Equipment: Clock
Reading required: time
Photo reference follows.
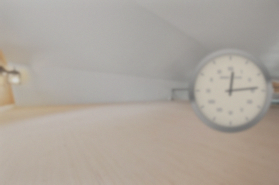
12:14
